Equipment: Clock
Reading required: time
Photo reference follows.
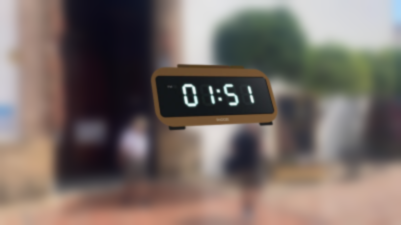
1:51
